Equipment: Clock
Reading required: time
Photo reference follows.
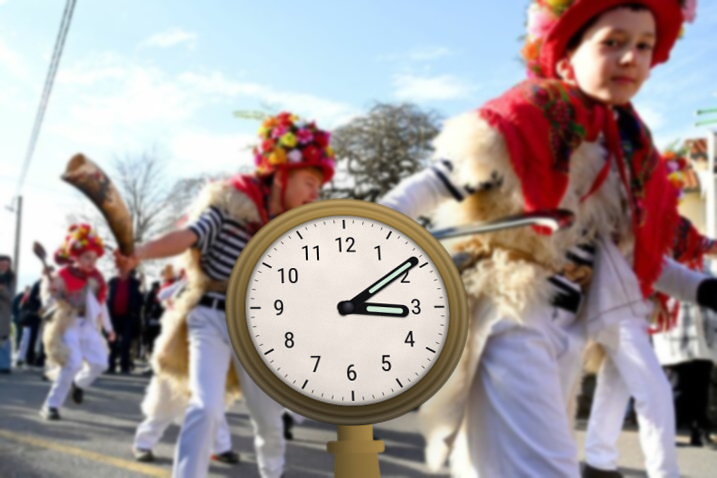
3:09
